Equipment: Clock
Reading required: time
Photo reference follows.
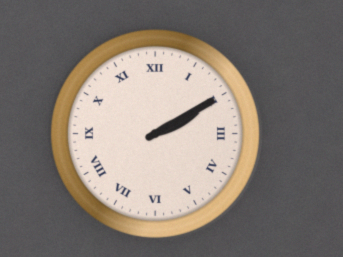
2:10
